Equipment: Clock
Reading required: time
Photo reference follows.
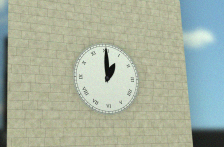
1:00
